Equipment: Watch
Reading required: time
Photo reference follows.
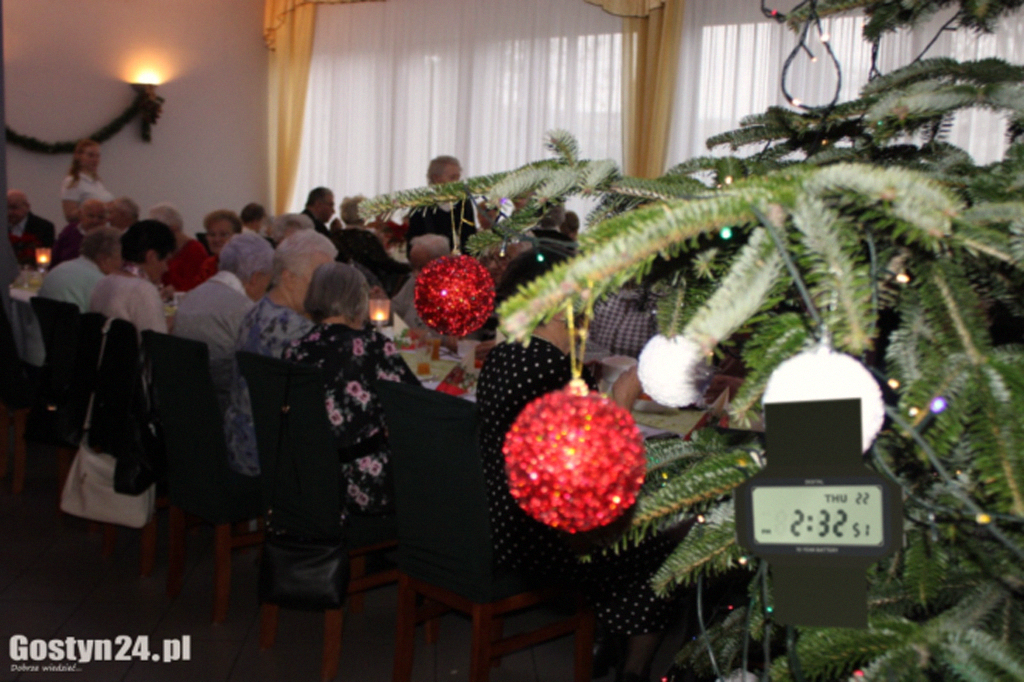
2:32
